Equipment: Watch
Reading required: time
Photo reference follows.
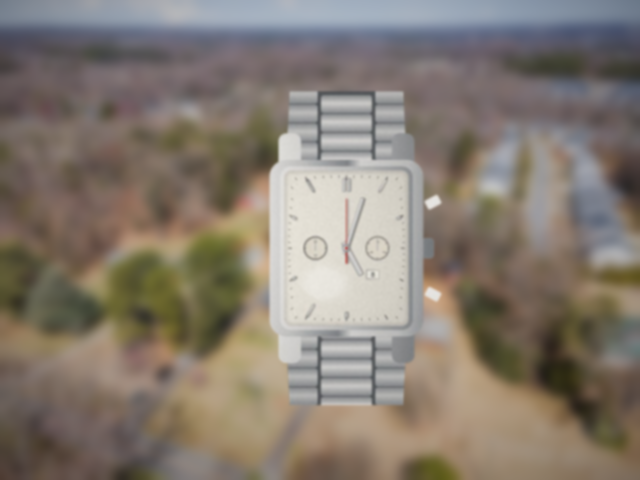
5:03
